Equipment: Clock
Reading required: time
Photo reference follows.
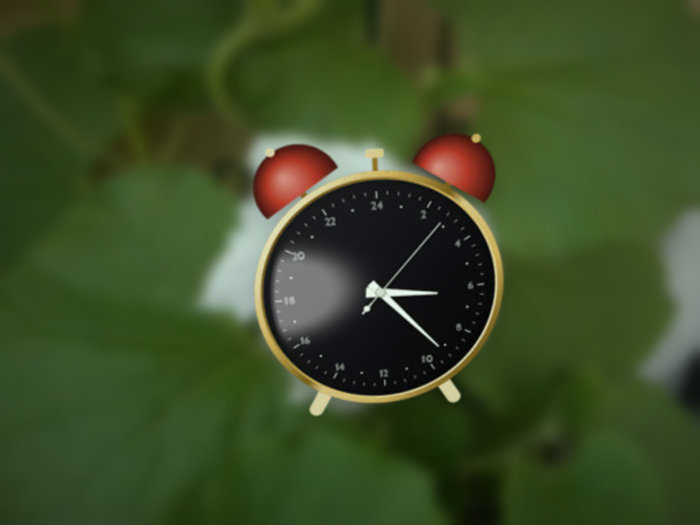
6:23:07
